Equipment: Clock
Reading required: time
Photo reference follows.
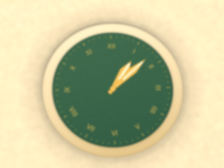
1:08
